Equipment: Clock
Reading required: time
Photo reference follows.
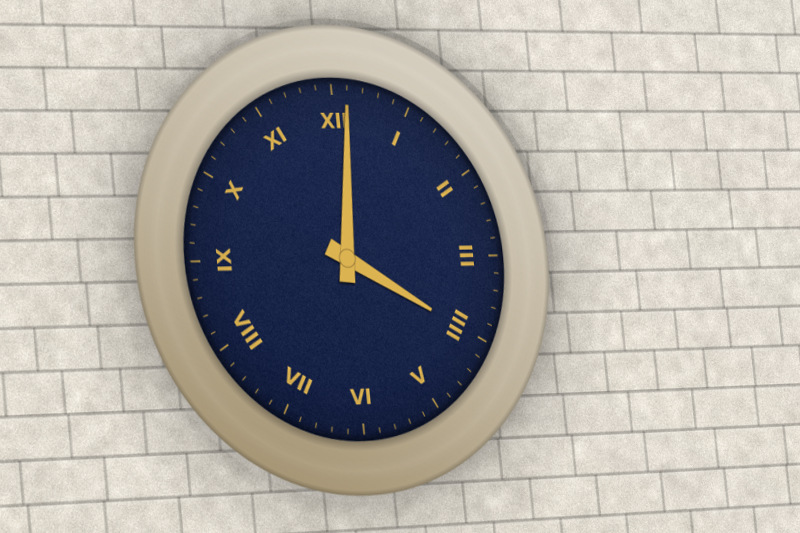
4:01
